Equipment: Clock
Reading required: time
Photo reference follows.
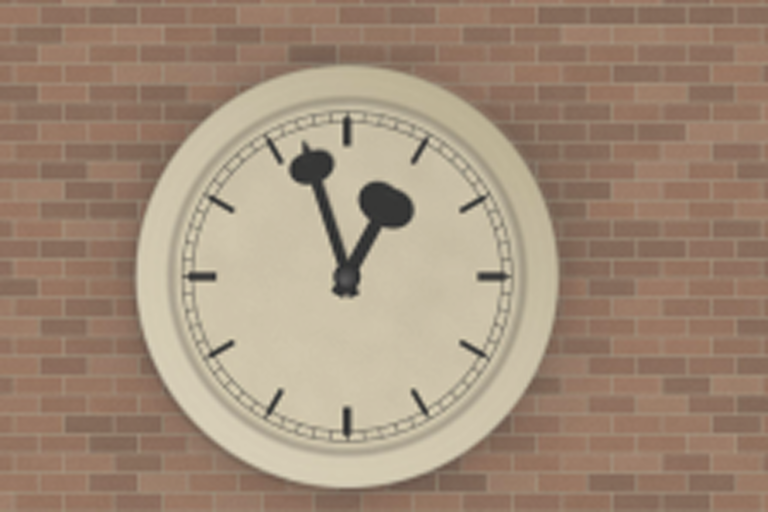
12:57
